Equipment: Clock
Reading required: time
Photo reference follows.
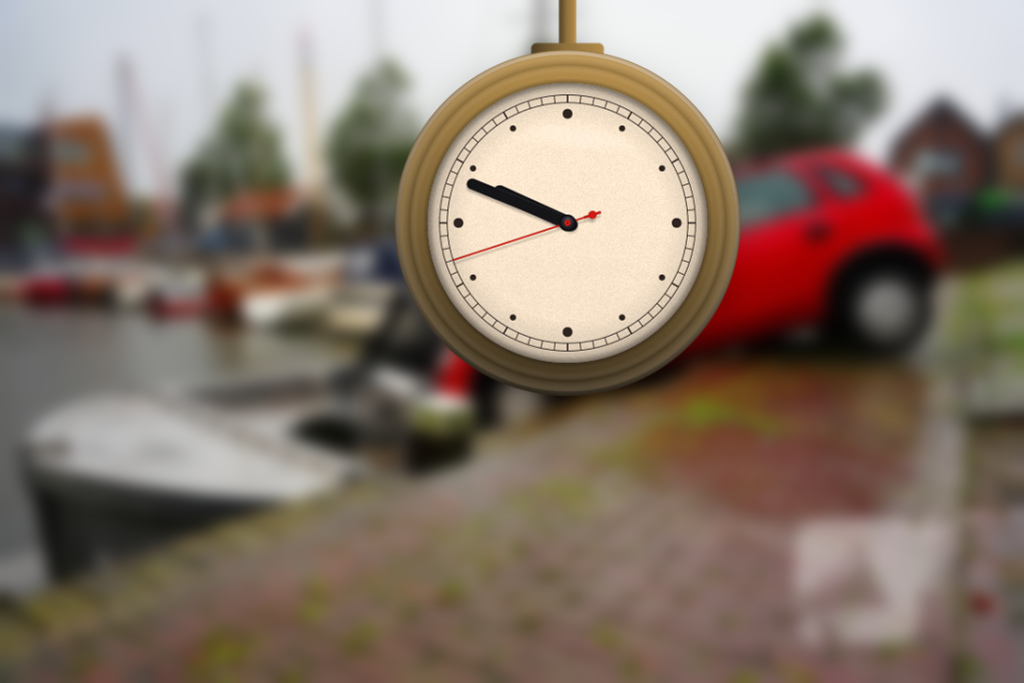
9:48:42
